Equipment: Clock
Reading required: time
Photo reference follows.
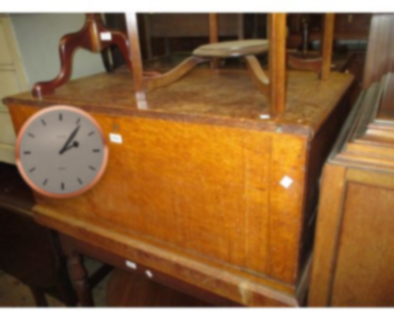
2:06
